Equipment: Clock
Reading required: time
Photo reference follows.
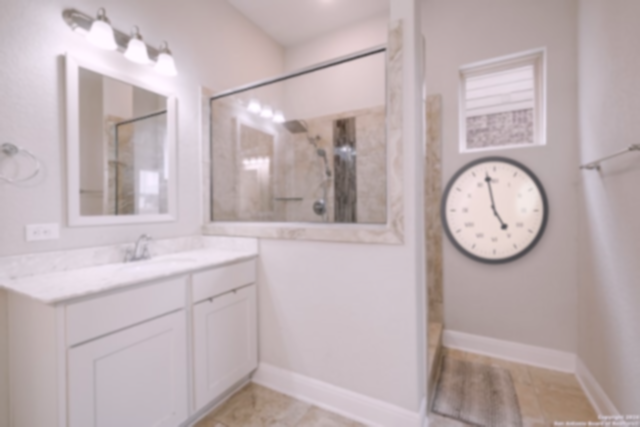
4:58
